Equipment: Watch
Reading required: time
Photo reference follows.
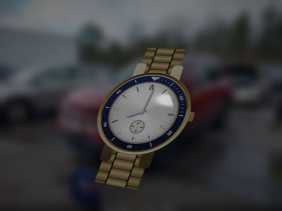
8:01
